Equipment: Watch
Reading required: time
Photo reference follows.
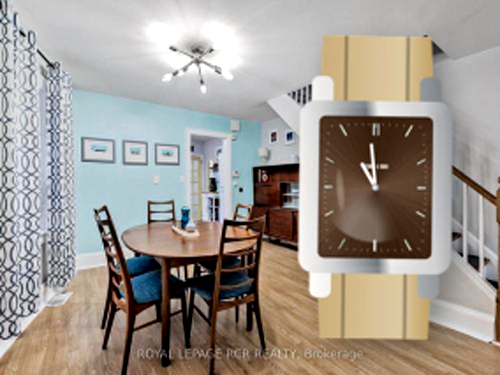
10:59
